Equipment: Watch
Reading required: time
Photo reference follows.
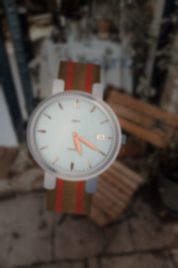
5:20
